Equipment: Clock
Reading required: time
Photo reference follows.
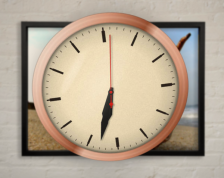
6:33:01
